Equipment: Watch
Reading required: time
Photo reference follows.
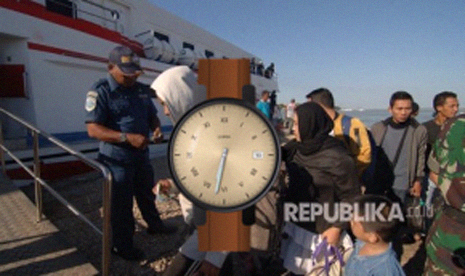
6:32
